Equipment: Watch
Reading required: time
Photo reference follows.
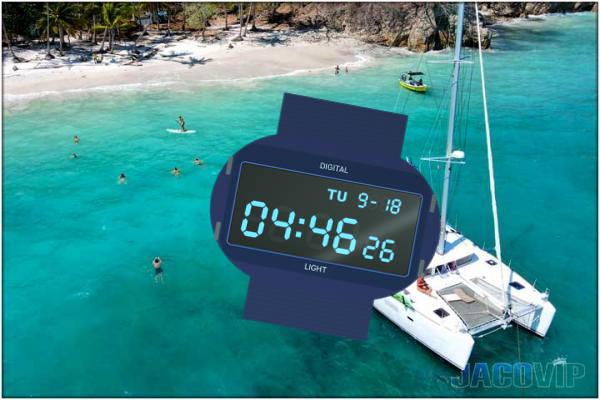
4:46:26
